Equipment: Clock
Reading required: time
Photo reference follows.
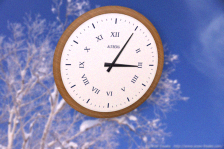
3:05
